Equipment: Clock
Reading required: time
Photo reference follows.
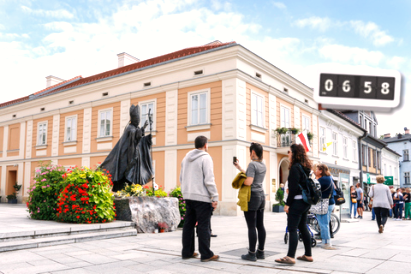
6:58
